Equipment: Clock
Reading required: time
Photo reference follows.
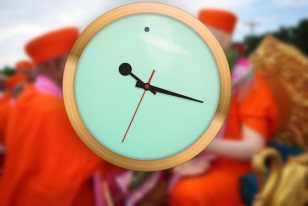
10:17:34
